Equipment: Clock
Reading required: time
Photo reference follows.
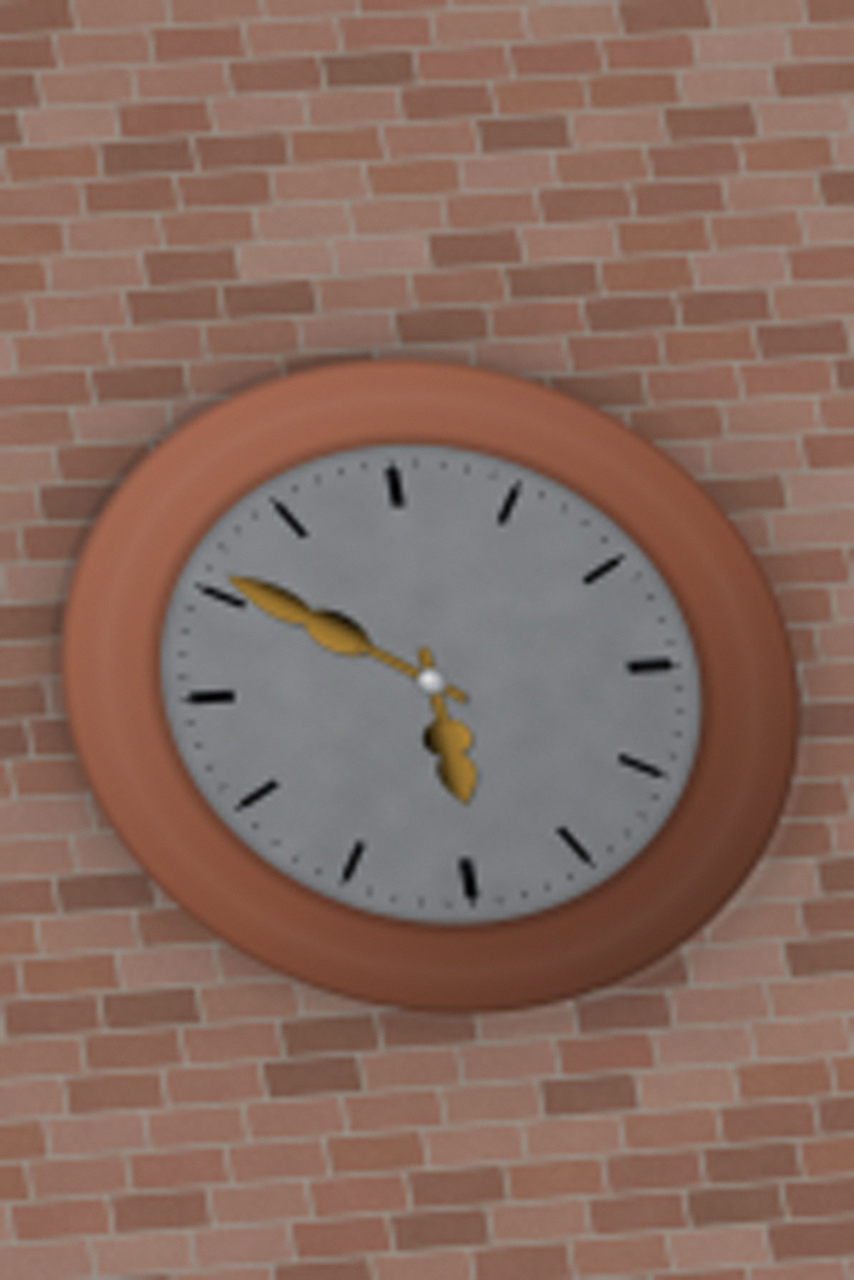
5:51
